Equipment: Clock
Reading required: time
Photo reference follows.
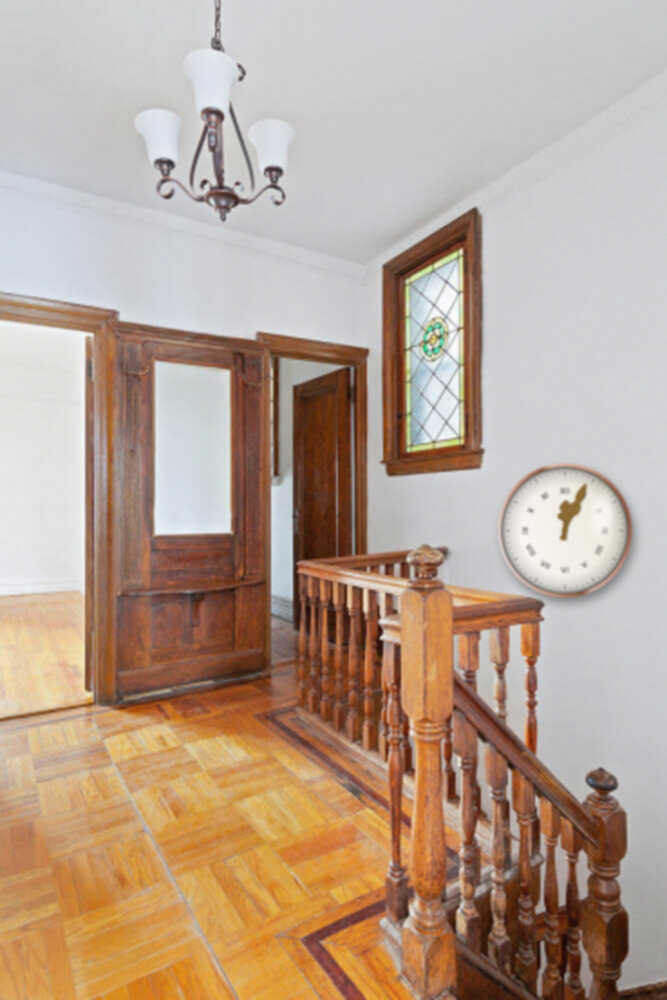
12:04
